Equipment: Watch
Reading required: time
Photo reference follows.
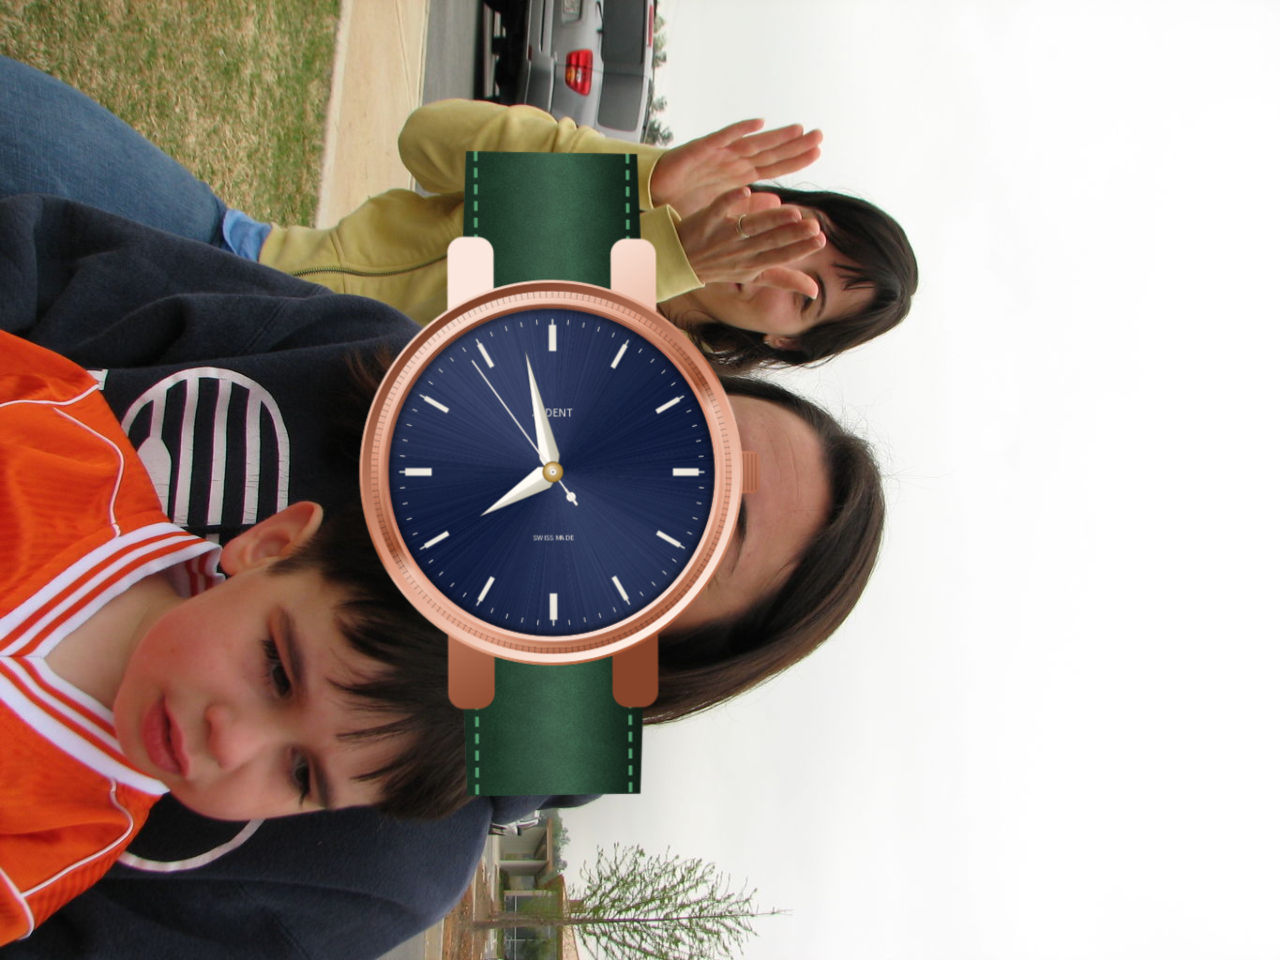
7:57:54
